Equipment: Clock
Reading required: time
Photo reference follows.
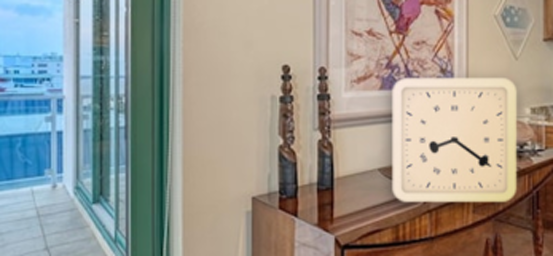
8:21
